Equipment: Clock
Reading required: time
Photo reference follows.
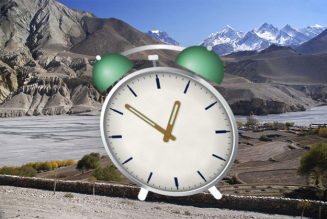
12:52
